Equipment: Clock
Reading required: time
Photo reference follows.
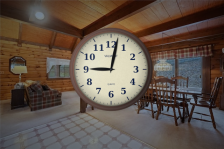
9:02
